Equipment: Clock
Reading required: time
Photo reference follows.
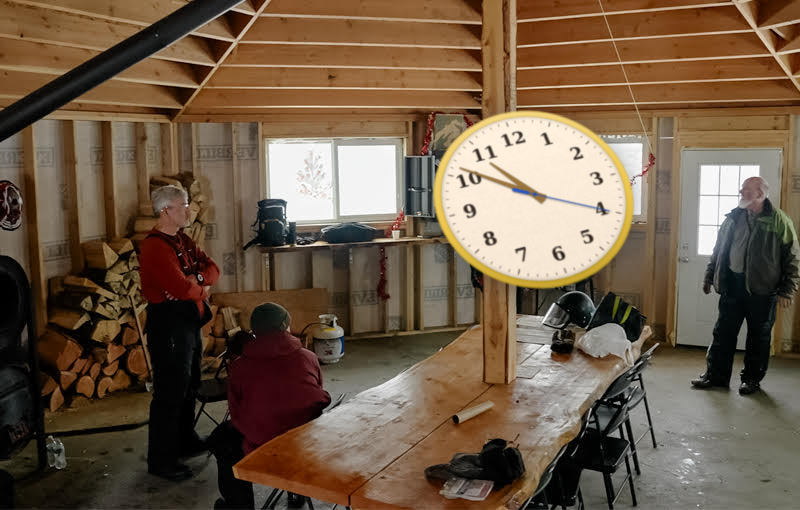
10:51:20
